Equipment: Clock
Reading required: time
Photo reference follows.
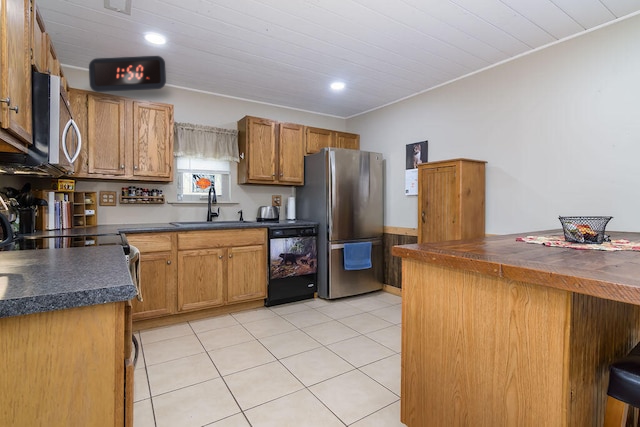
1:50
